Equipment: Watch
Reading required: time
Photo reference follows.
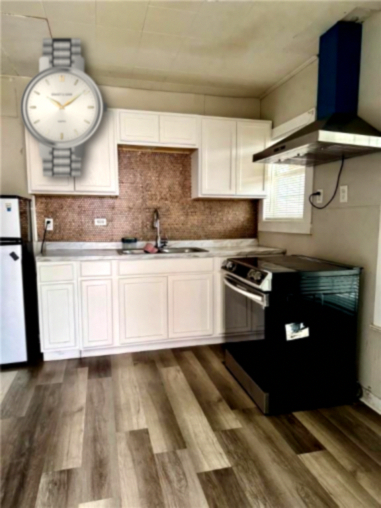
10:09
